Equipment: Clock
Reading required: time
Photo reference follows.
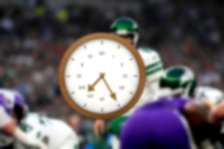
7:25
